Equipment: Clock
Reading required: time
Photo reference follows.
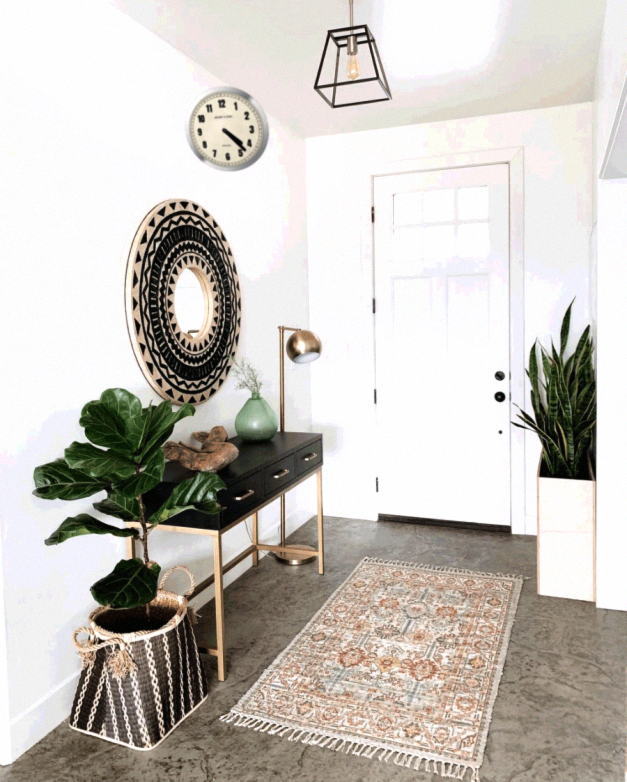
4:23
